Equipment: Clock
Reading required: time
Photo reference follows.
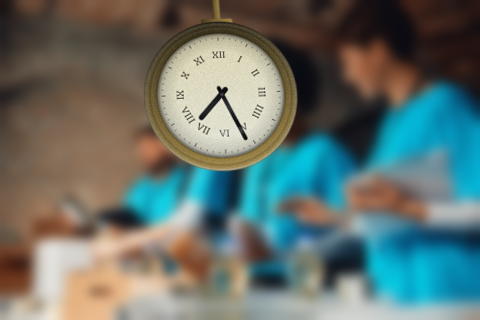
7:26
